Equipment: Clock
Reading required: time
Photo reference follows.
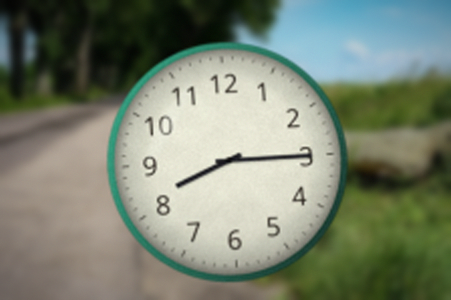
8:15
